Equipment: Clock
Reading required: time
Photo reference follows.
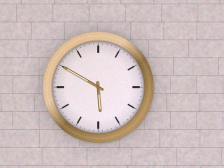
5:50
